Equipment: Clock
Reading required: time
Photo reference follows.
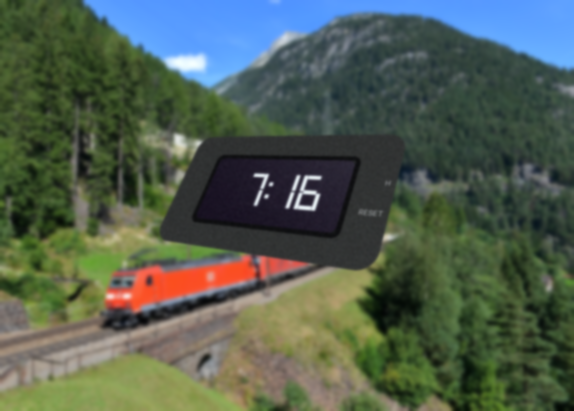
7:16
